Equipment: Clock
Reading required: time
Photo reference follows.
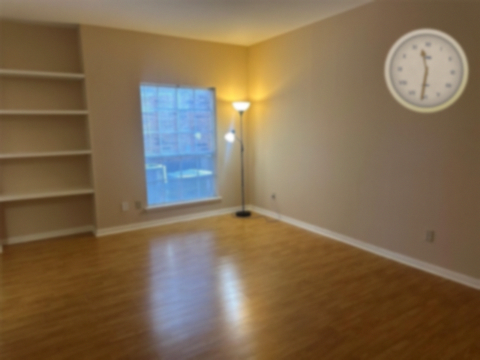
11:31
